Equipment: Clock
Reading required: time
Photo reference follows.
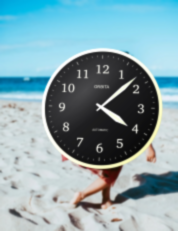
4:08
